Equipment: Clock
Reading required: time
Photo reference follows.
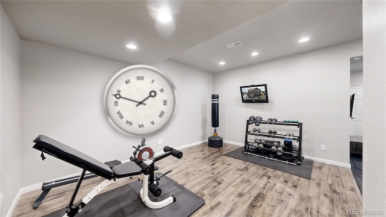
1:48
